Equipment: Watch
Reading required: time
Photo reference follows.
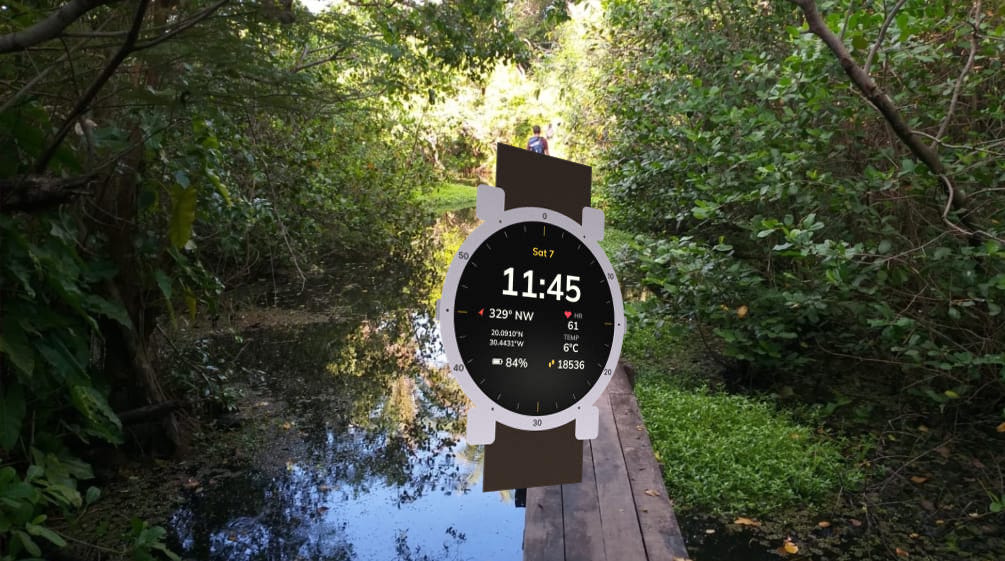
11:45
